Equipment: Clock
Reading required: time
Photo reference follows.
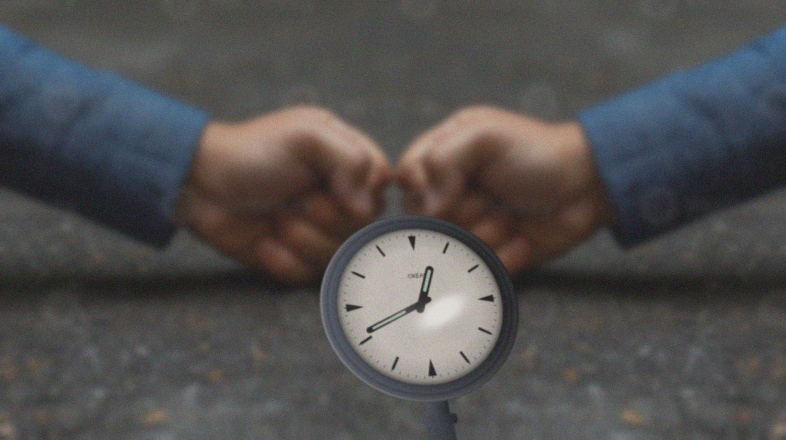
12:41
